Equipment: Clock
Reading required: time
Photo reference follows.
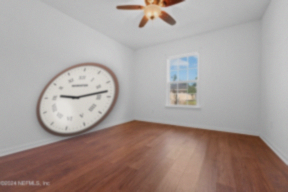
9:13
